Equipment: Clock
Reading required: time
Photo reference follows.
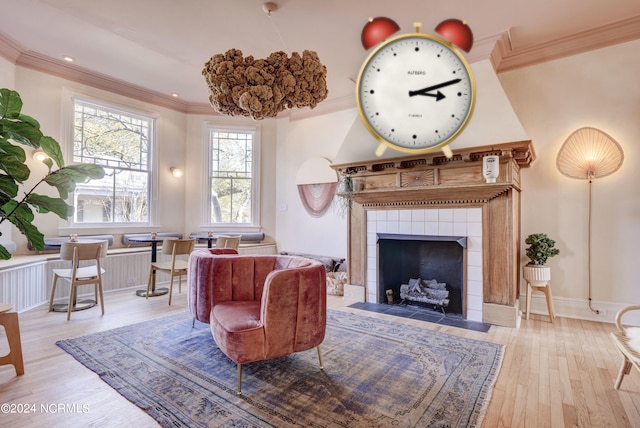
3:12
